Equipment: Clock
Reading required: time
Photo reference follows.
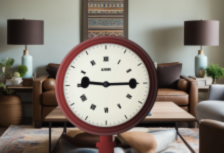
9:15
